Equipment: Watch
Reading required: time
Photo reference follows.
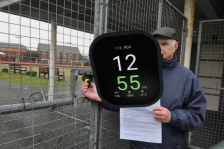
12:55
